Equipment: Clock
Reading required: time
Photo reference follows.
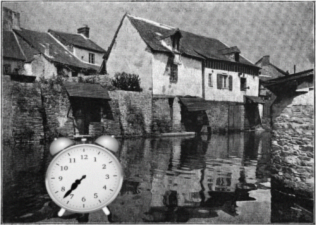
7:37
